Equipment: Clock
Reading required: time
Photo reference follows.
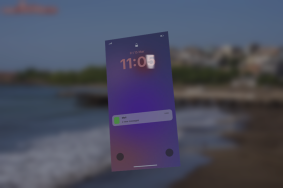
11:05
